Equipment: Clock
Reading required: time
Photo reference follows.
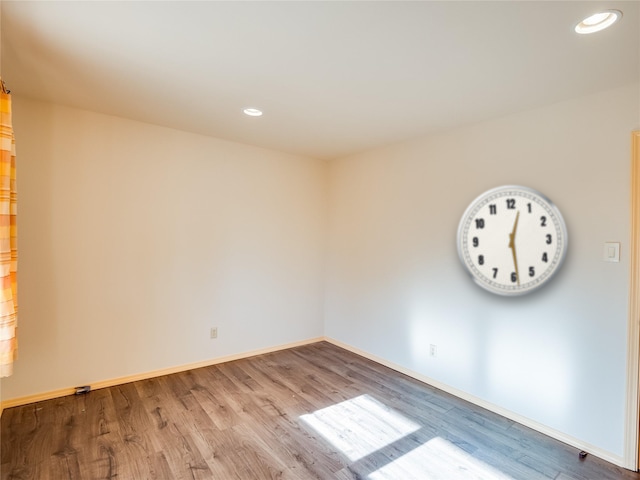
12:29
